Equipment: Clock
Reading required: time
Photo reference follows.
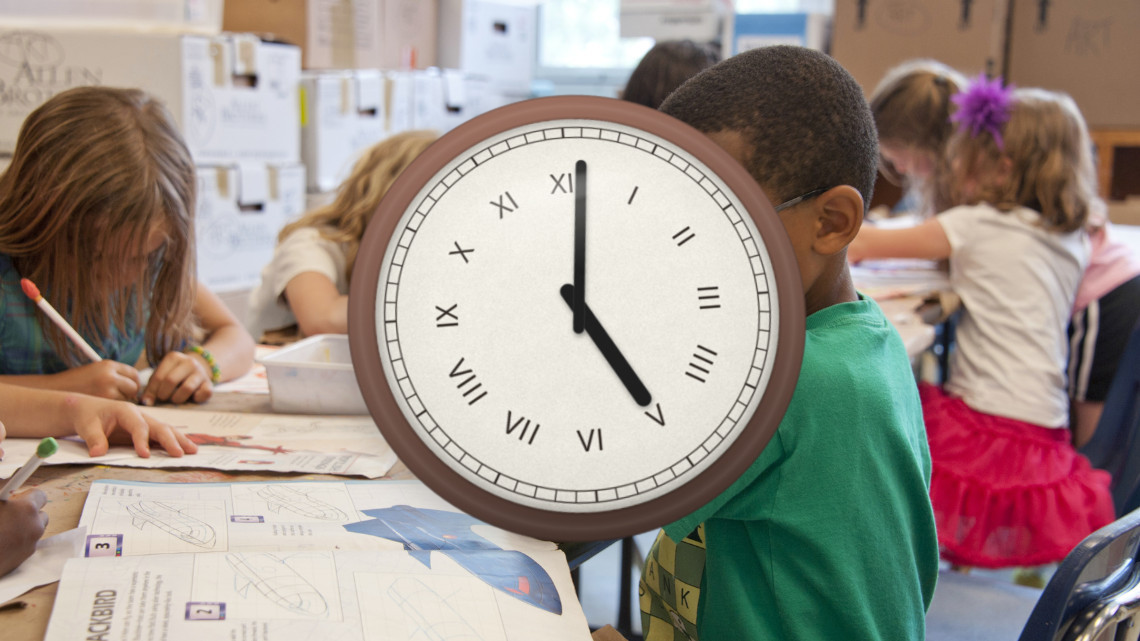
5:01
